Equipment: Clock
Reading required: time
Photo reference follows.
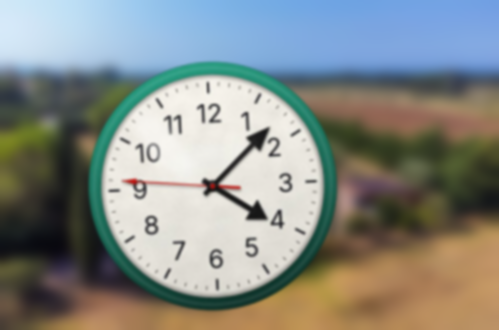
4:07:46
